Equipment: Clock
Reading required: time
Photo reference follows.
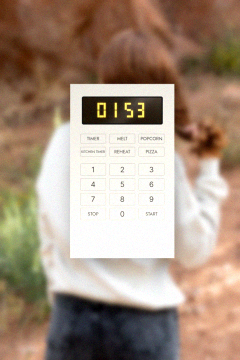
1:53
